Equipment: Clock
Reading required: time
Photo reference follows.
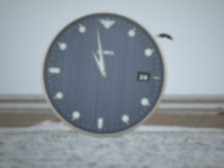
10:58
